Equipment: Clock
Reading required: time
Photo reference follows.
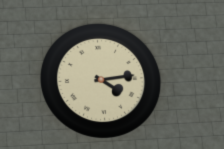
4:14
